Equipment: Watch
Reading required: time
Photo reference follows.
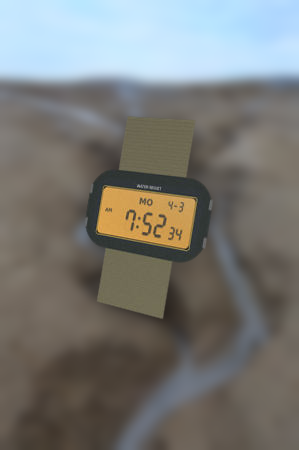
7:52:34
